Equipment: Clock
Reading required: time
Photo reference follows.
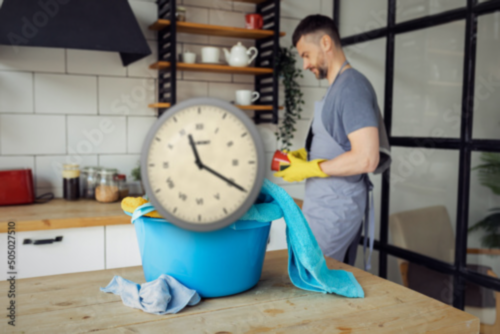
11:20
